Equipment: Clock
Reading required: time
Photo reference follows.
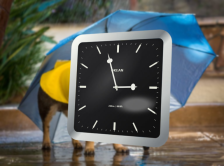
2:57
